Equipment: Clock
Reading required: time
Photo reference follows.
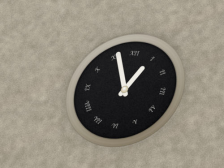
12:56
